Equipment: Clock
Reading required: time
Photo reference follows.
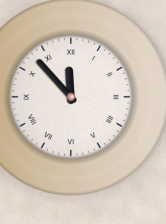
11:53
